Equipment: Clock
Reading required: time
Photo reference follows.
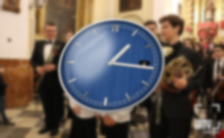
1:16
